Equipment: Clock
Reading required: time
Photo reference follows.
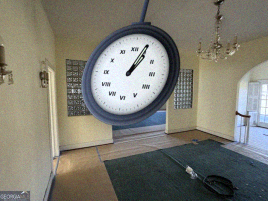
1:04
